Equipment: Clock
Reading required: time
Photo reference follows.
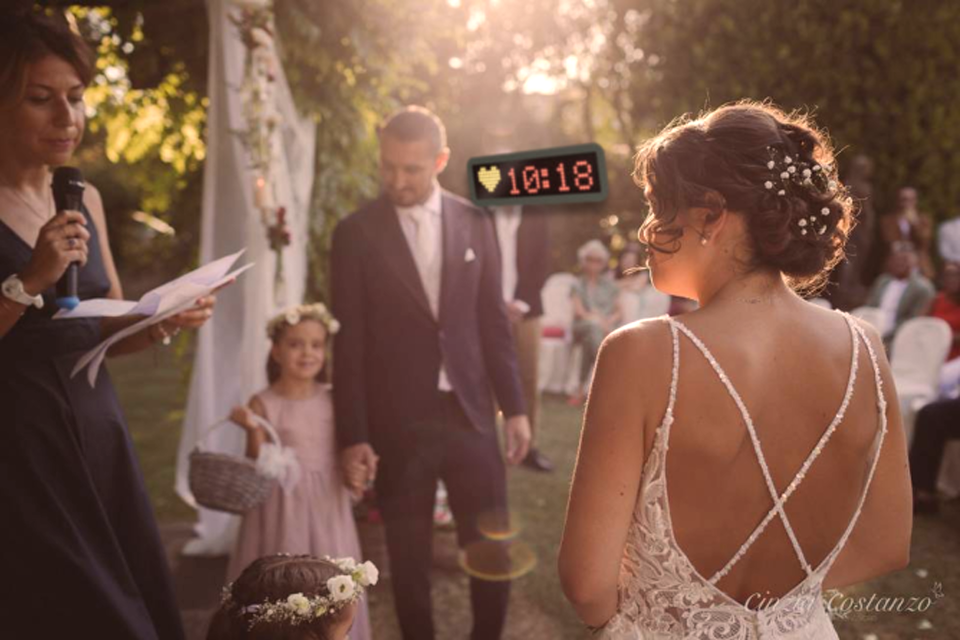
10:18
